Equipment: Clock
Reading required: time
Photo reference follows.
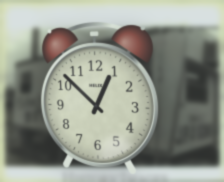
12:52
